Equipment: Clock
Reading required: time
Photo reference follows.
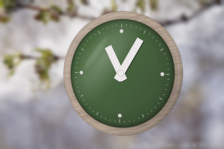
11:05
